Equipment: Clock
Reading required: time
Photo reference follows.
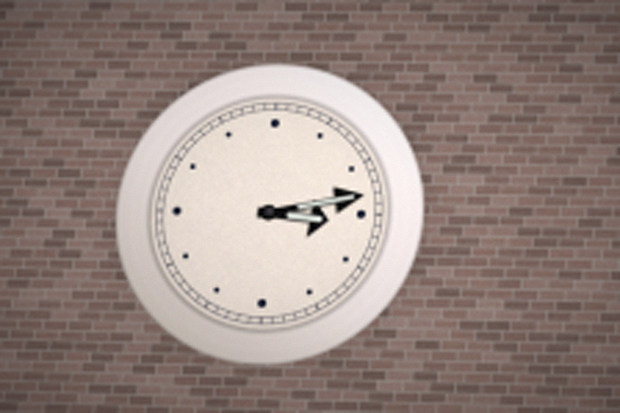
3:13
